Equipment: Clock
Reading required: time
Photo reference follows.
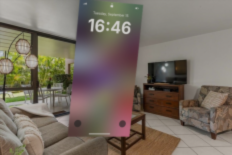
16:46
